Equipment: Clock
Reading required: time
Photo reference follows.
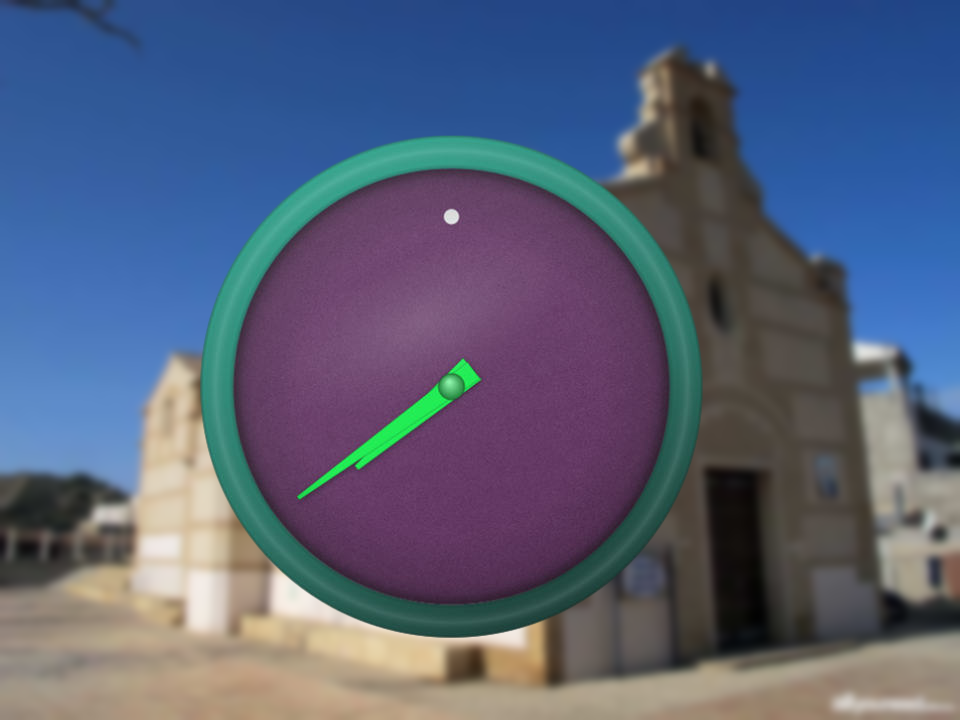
7:39
